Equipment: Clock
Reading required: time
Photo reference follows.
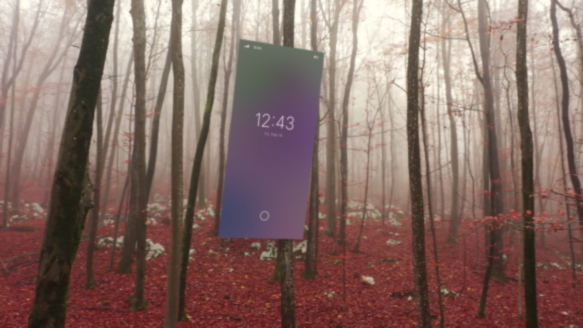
12:43
